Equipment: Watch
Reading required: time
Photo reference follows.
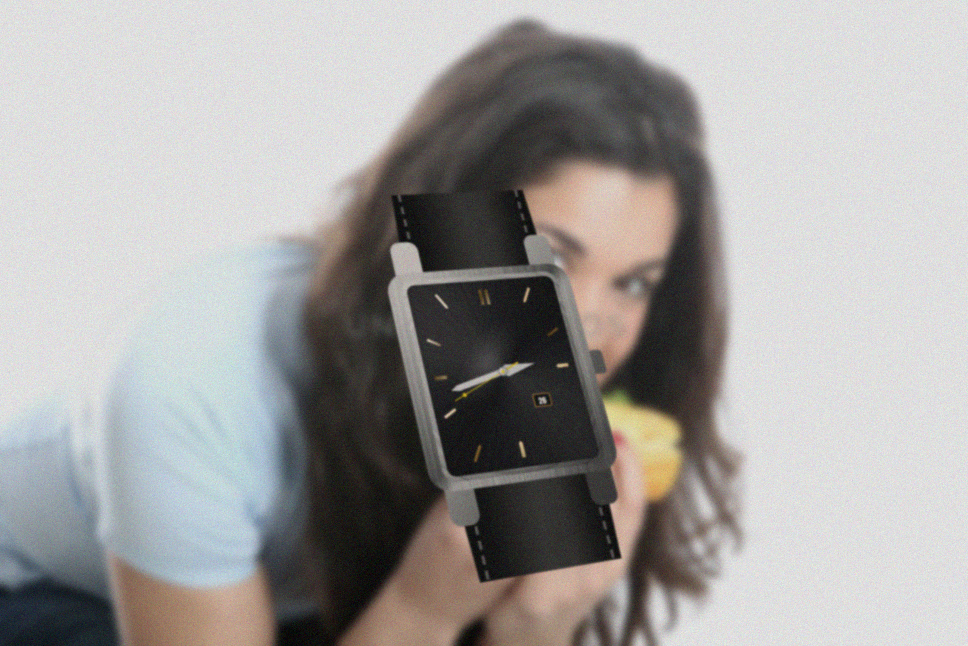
2:42:41
